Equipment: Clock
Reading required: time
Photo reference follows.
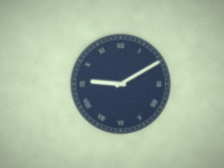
9:10
